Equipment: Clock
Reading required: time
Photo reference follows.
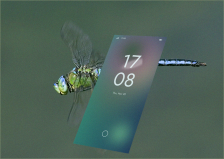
17:08
